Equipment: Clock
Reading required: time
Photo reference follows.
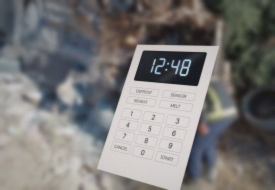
12:48
